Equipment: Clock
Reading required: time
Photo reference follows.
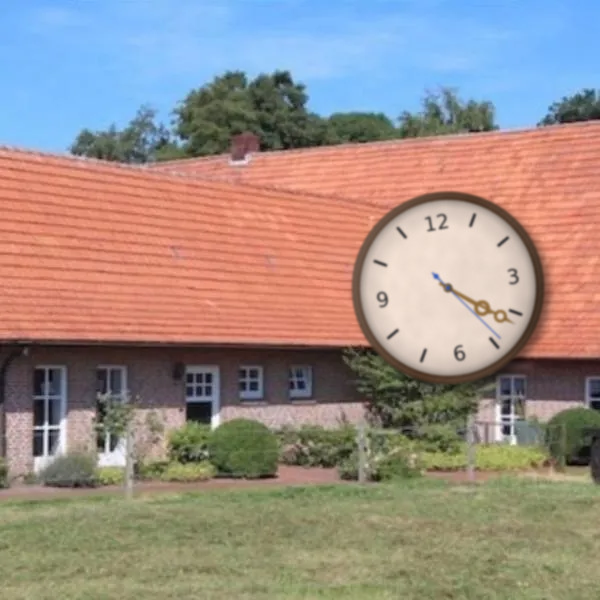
4:21:24
